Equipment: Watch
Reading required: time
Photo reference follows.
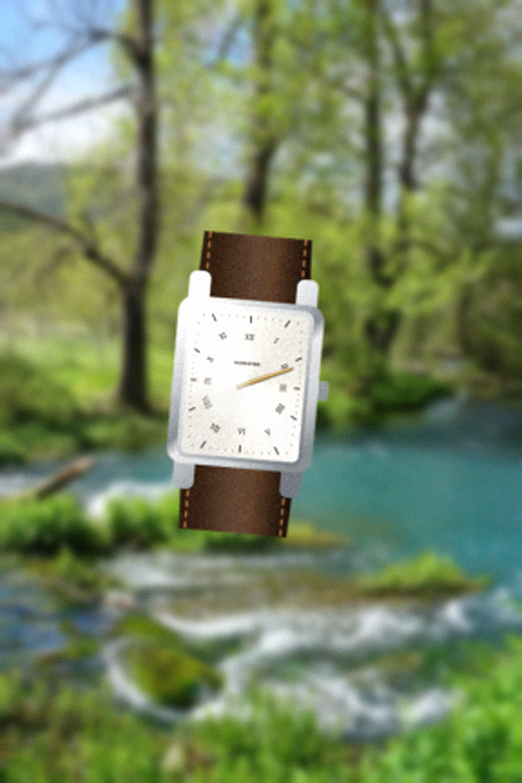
2:11
